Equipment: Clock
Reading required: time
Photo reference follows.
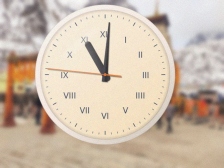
11:00:46
